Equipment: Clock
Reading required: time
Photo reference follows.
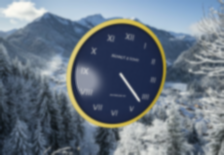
4:22
